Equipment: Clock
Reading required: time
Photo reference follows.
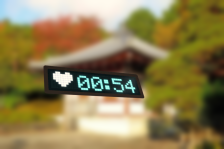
0:54
